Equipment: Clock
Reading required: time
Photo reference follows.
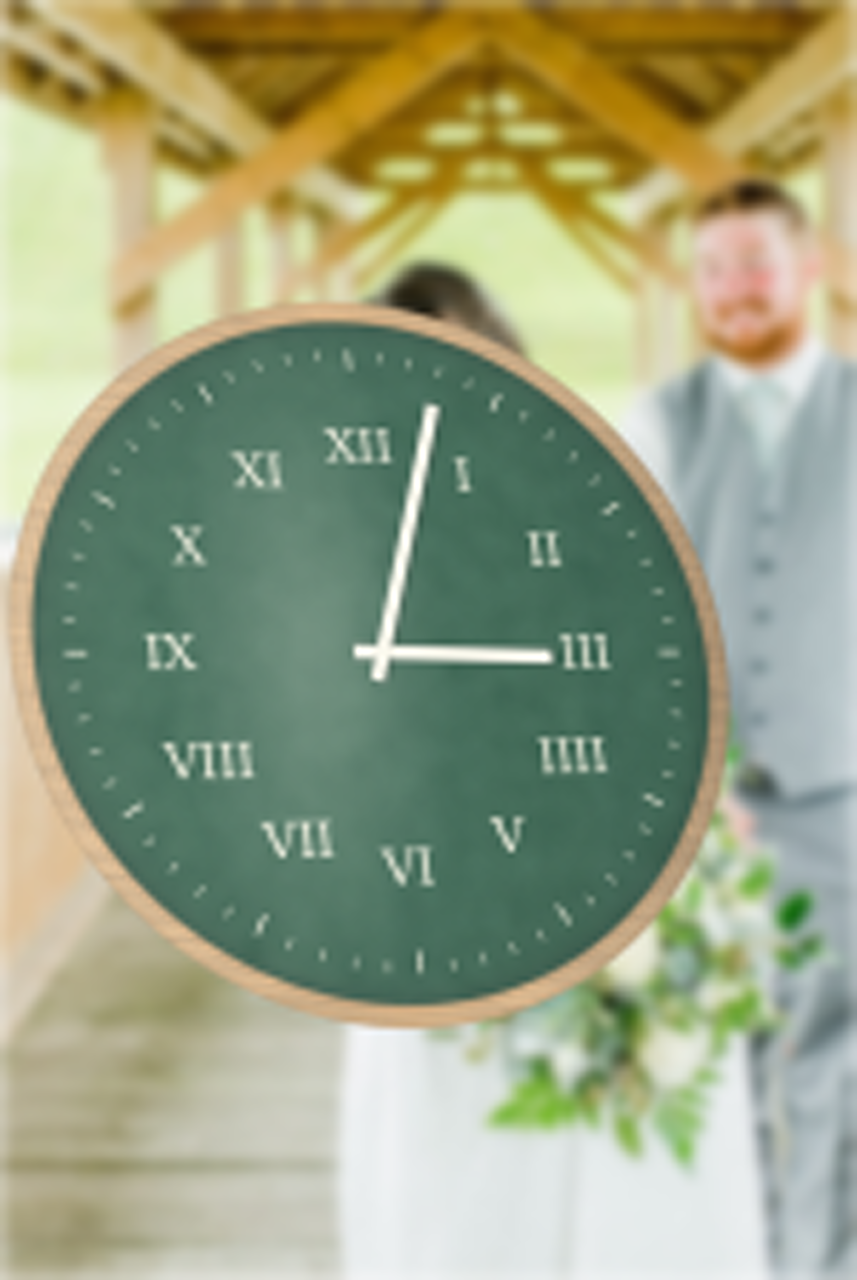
3:03
